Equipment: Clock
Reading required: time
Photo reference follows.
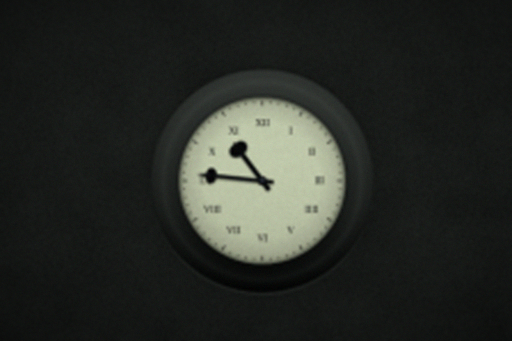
10:46
